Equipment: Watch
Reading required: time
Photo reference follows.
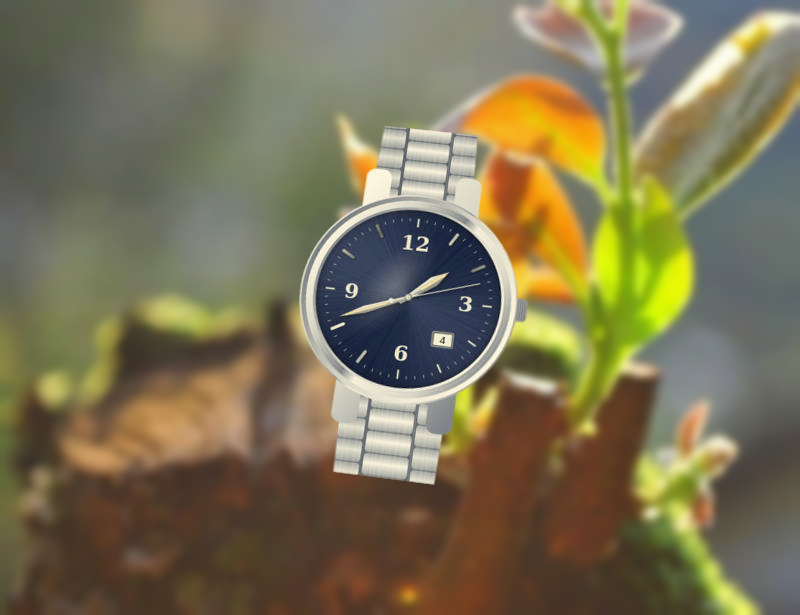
1:41:12
